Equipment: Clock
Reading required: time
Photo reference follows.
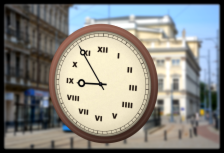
8:54
